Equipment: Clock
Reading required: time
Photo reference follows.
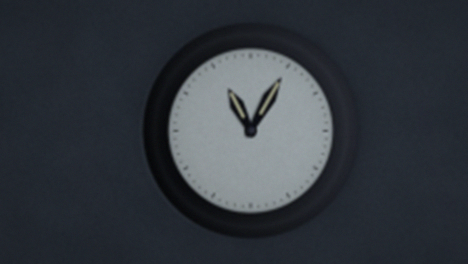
11:05
